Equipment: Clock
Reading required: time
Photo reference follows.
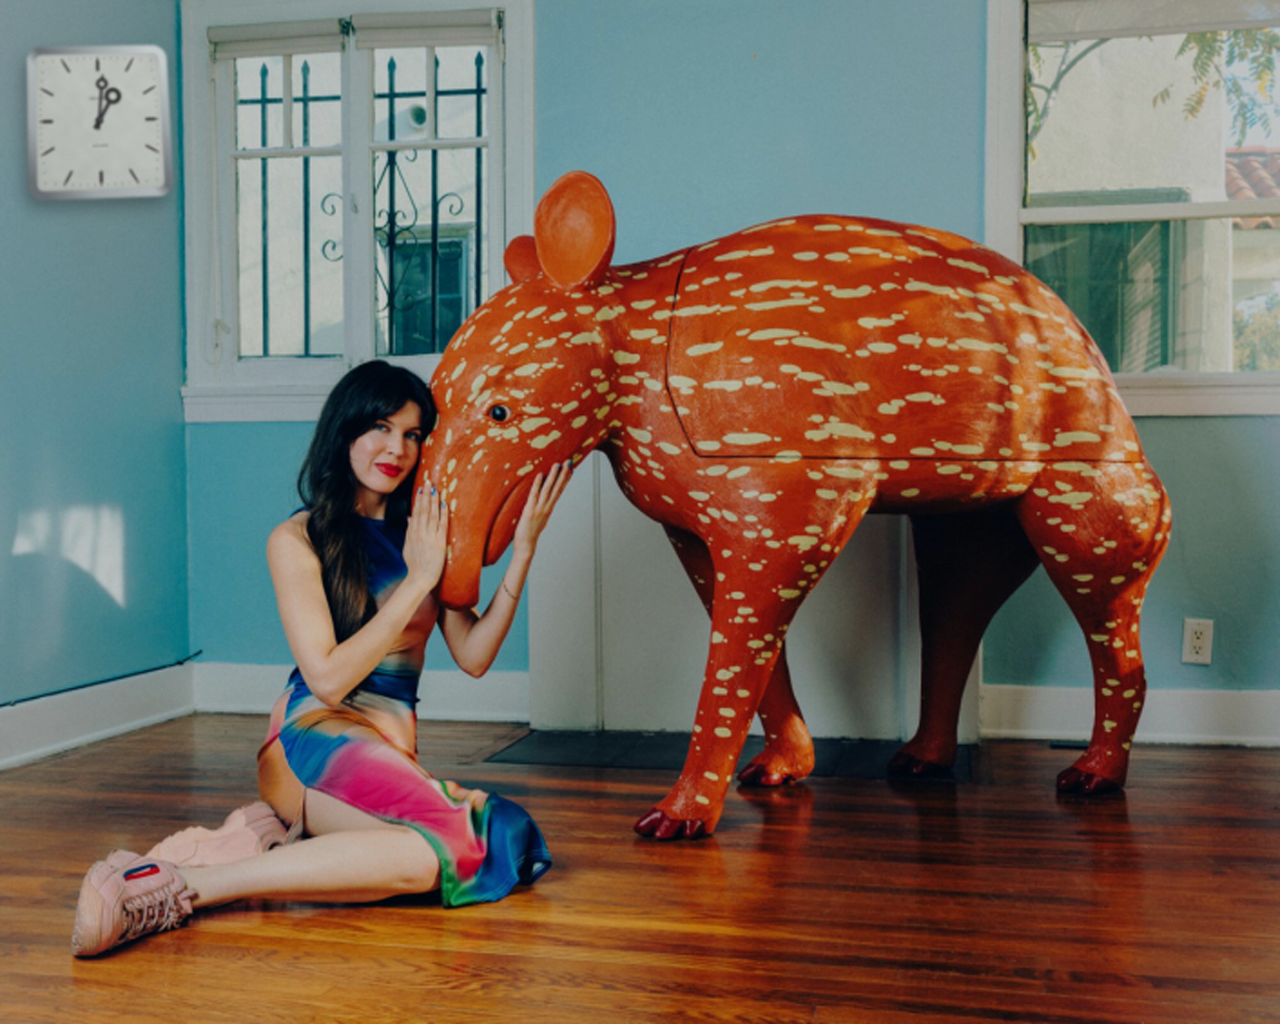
1:01
